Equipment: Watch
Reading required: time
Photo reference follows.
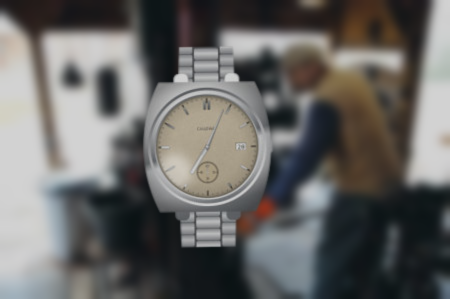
7:04
